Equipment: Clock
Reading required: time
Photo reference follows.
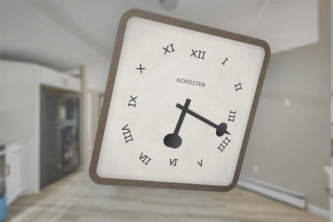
6:18
